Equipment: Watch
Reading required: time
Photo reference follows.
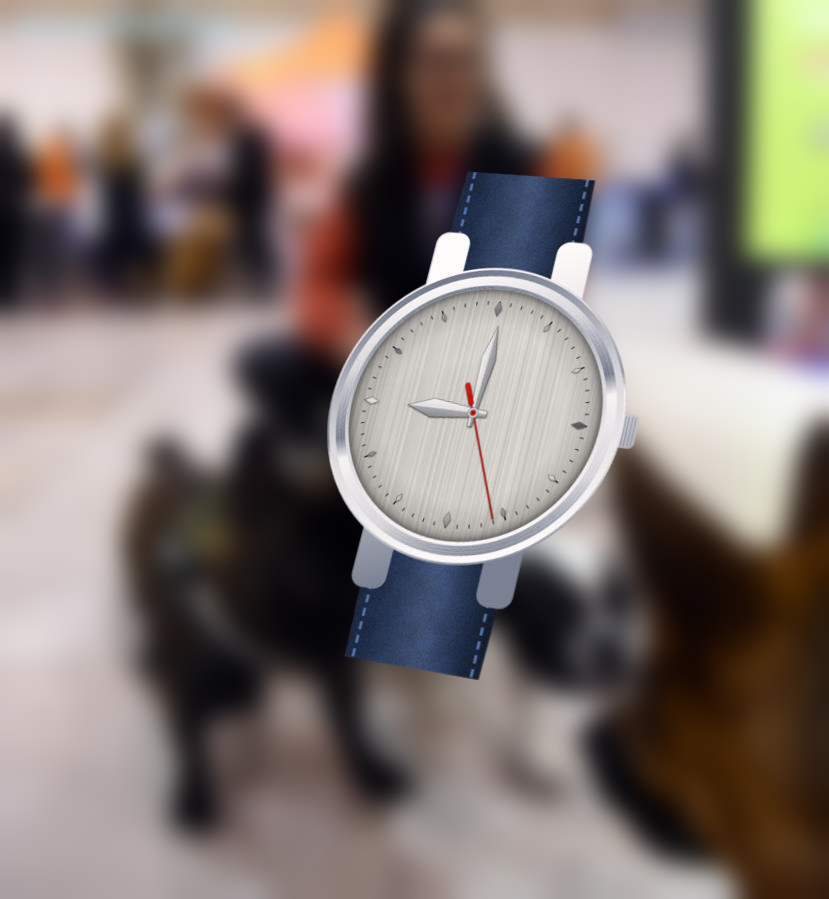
9:00:26
